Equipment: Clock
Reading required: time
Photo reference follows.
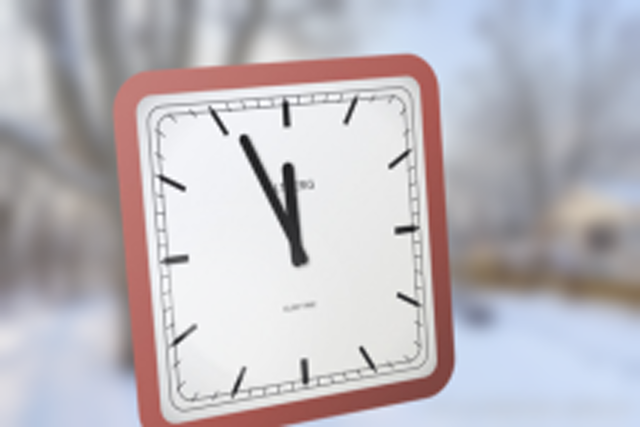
11:56
